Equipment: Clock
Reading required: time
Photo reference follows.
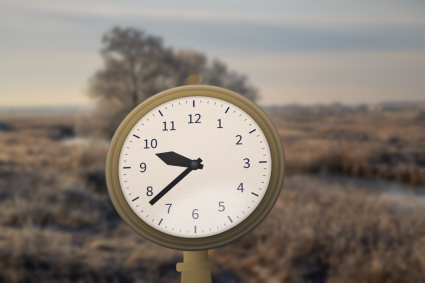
9:38
